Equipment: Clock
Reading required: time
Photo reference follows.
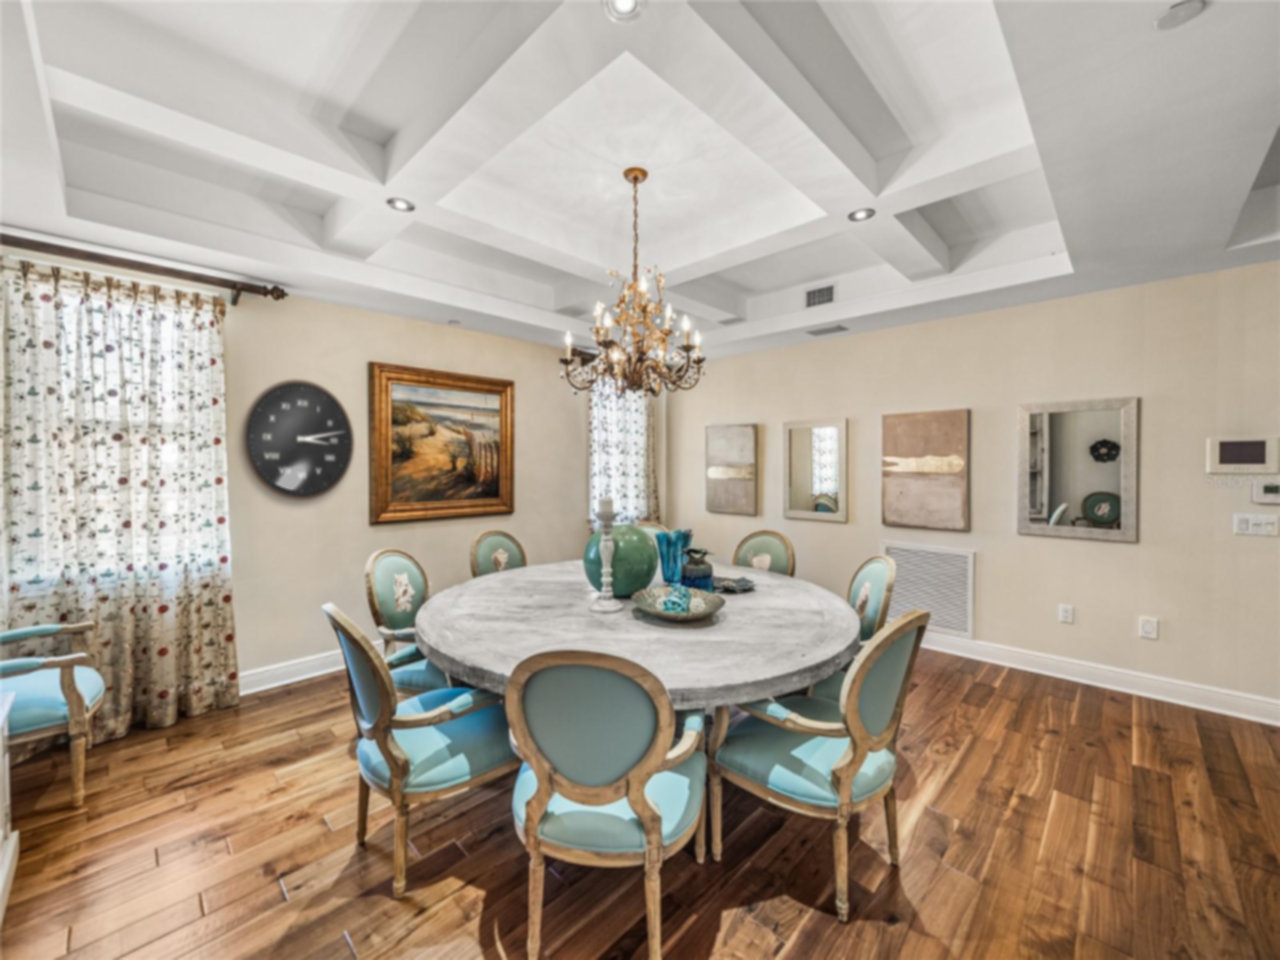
3:13
